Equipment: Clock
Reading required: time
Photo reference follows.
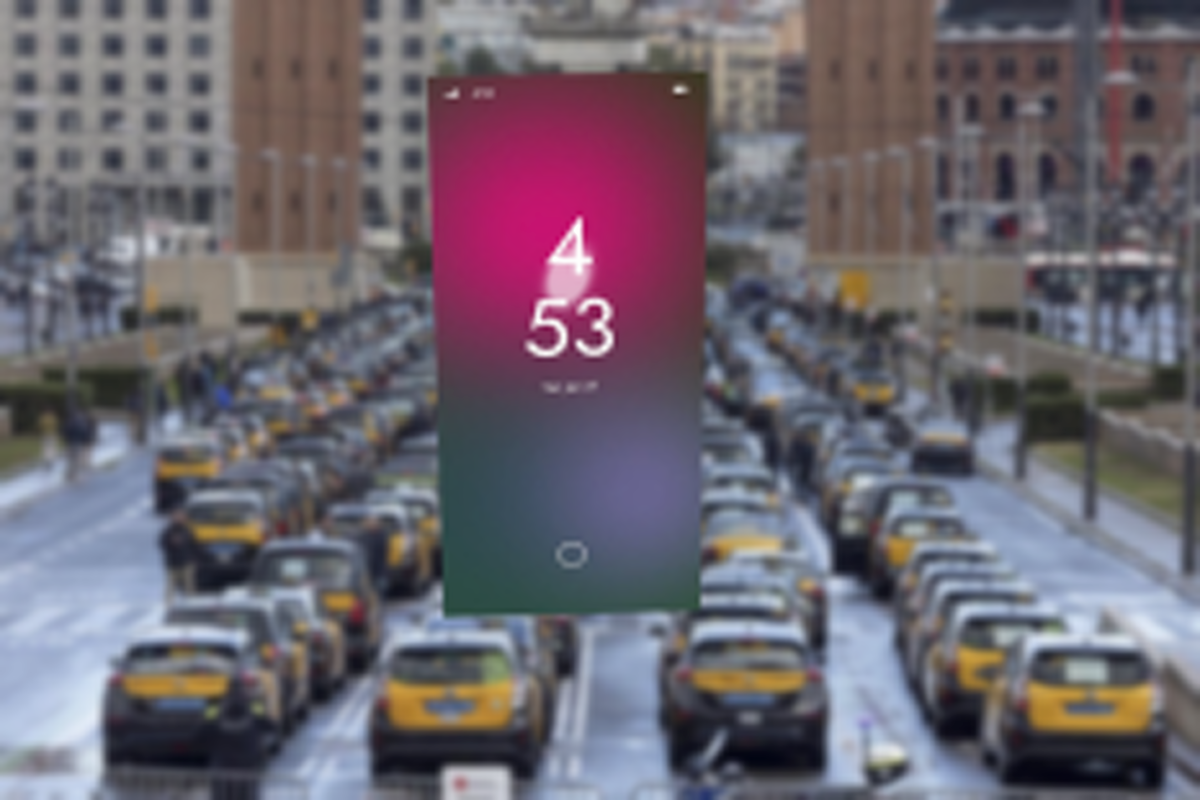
4:53
